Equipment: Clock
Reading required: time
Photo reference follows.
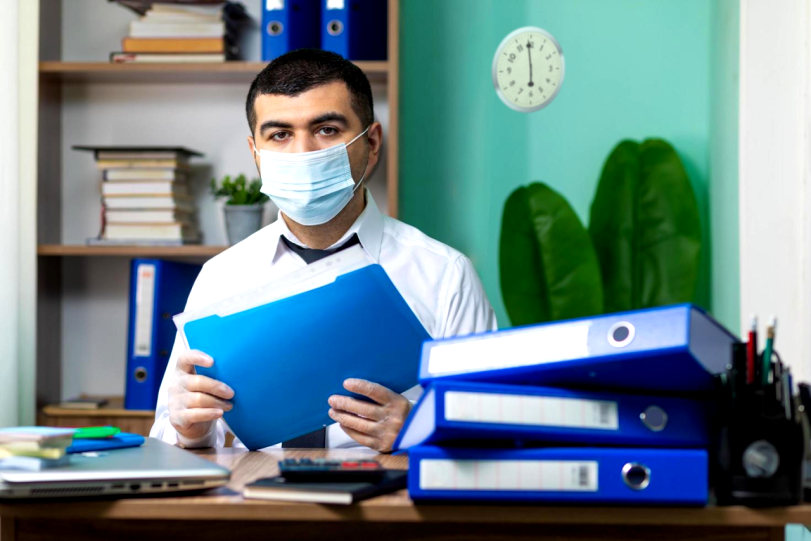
5:59
